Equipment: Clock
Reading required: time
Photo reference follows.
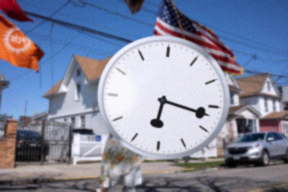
6:17
